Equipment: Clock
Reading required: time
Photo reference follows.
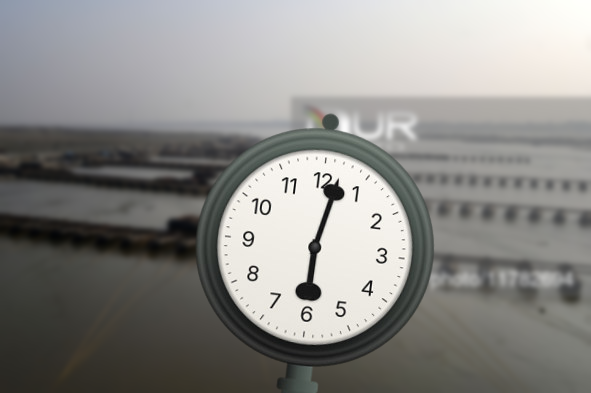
6:02
